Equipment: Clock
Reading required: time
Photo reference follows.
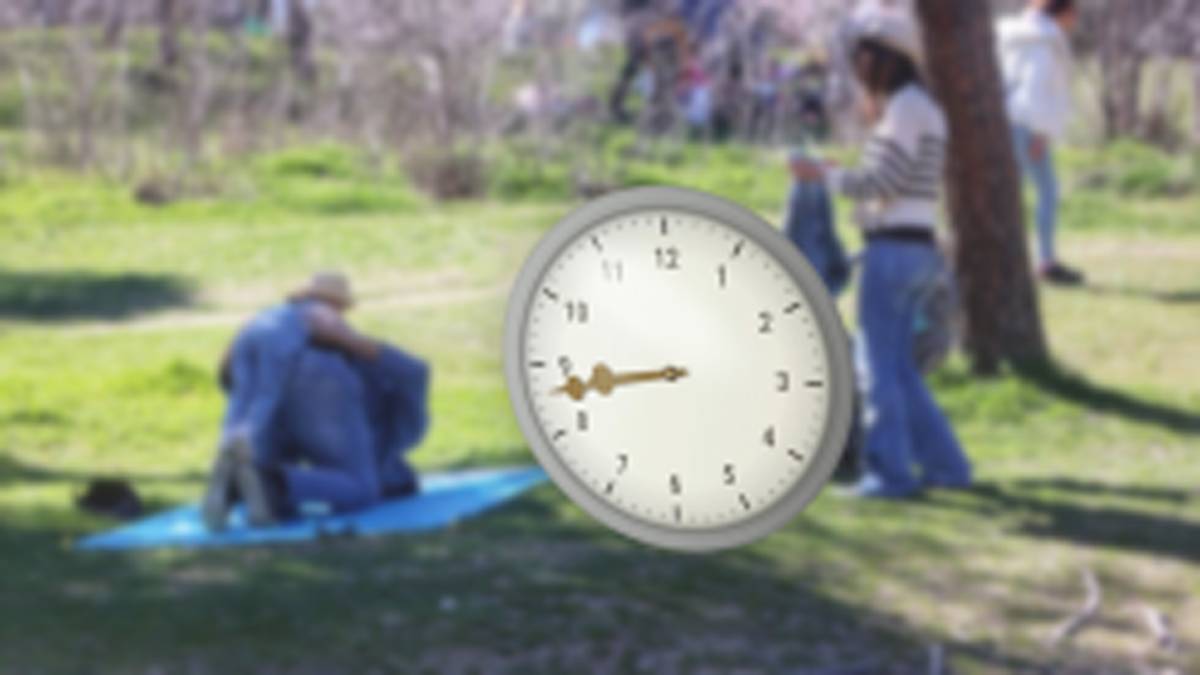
8:43
